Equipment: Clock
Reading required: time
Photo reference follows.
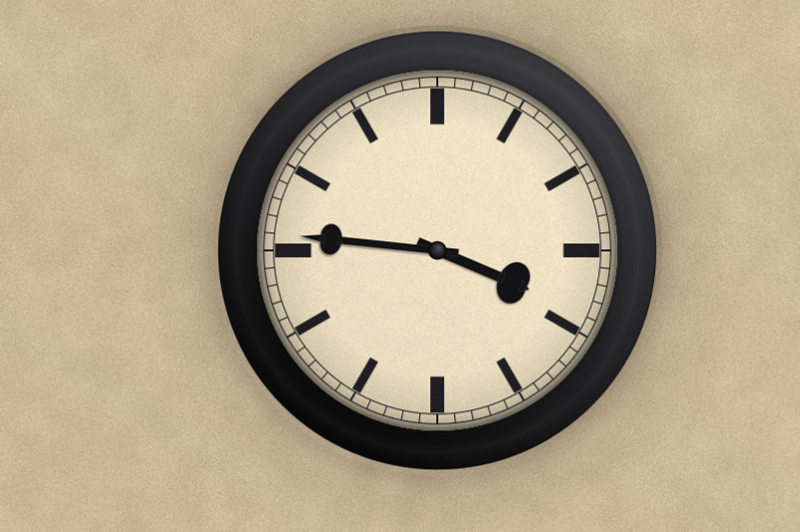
3:46
